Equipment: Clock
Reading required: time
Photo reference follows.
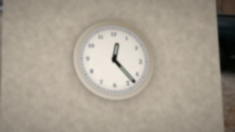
12:23
